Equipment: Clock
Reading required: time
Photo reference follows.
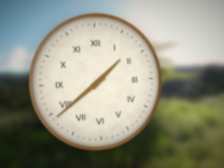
1:39
